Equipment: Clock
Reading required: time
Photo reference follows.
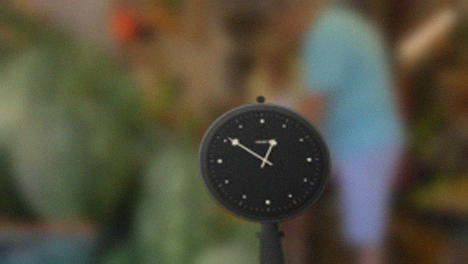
12:51
